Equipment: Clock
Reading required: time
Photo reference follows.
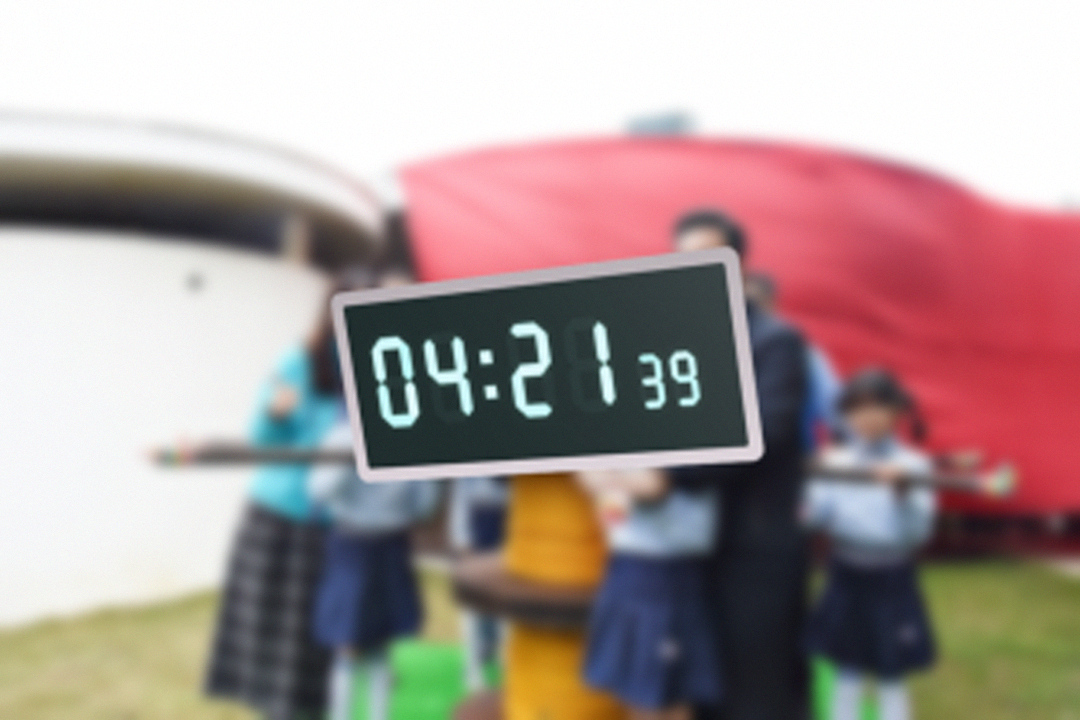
4:21:39
